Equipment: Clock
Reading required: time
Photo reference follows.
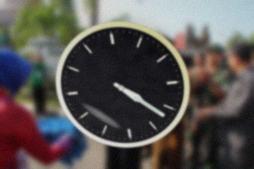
4:22
